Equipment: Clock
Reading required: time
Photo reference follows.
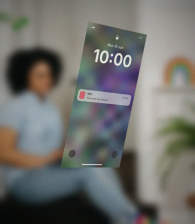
10:00
